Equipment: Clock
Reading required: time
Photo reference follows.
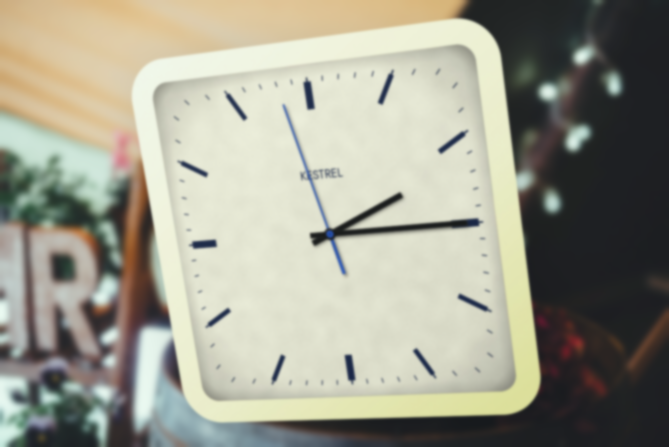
2:14:58
